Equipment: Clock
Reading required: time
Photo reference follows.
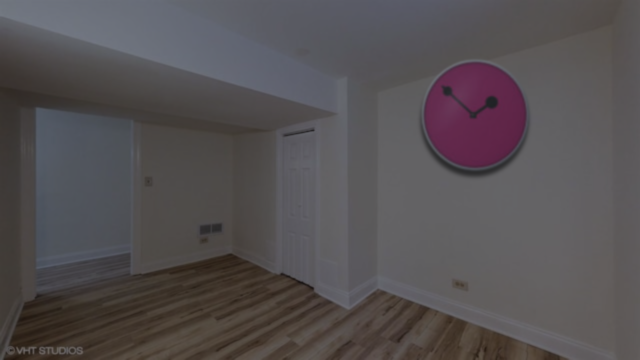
1:52
